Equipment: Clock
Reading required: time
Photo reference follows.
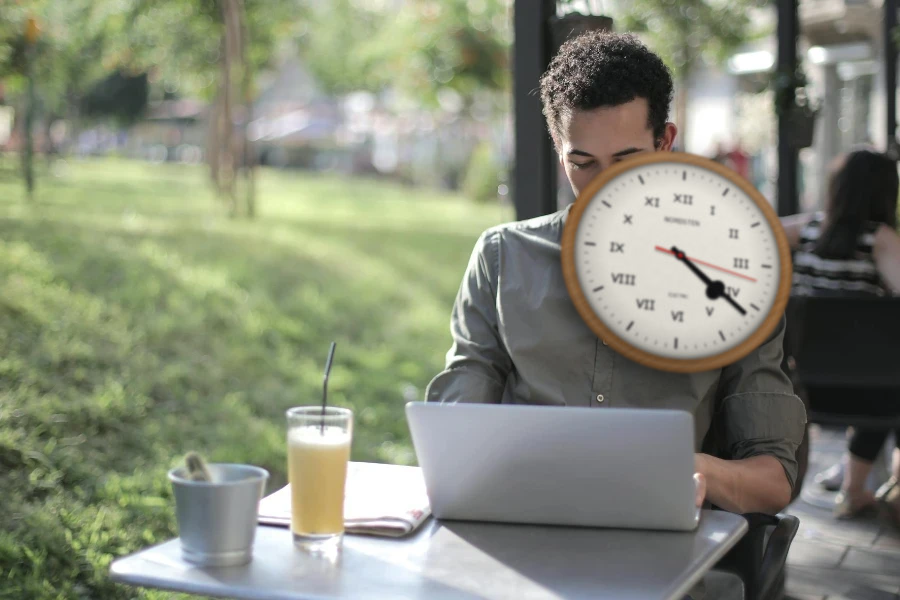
4:21:17
